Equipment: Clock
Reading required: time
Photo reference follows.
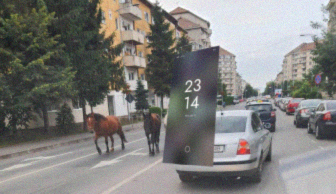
23:14
